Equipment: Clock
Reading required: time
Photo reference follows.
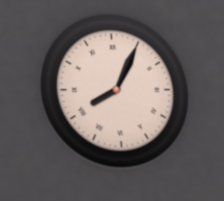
8:05
